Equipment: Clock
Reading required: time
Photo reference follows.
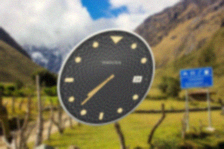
7:37
